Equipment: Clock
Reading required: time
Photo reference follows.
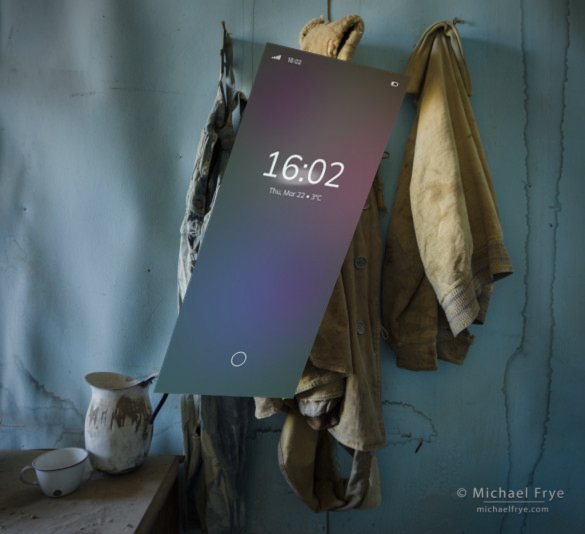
16:02
